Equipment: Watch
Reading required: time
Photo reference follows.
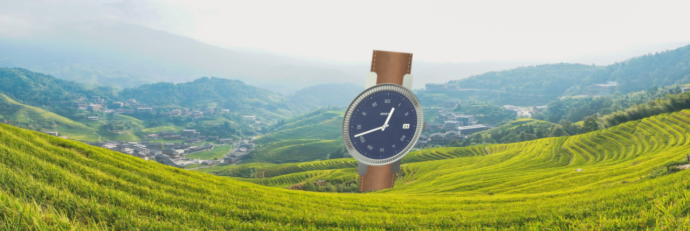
12:42
